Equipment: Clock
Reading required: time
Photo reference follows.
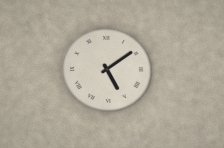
5:09
